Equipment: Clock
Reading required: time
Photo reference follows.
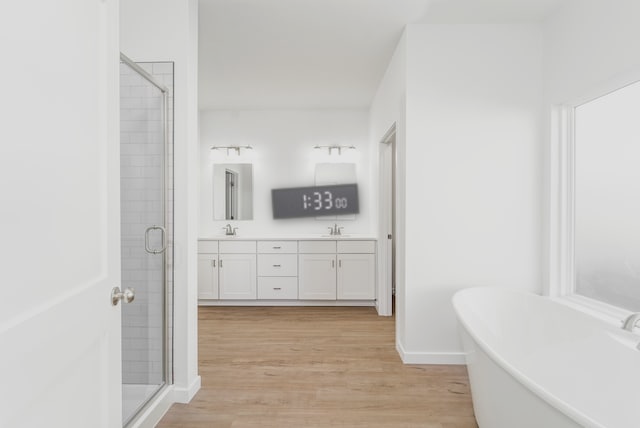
1:33
